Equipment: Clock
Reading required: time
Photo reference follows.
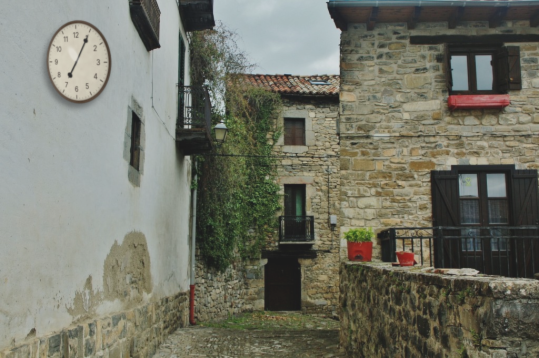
7:05
